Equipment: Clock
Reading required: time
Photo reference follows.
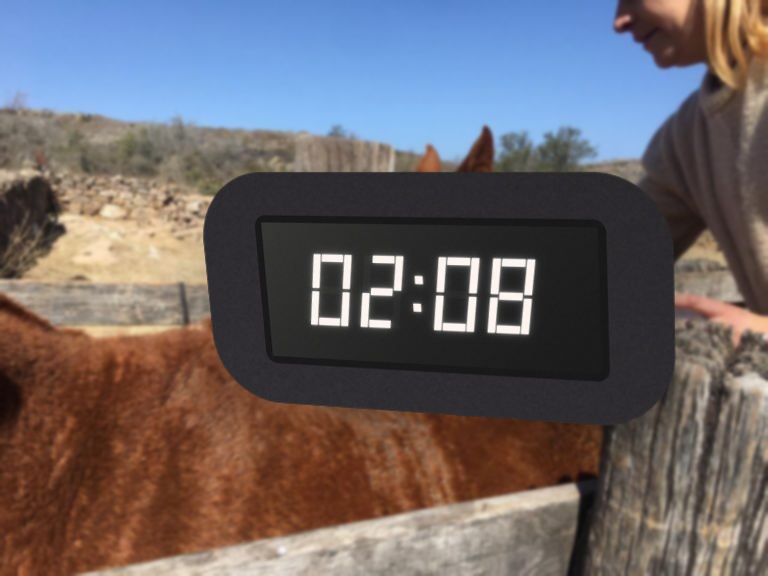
2:08
